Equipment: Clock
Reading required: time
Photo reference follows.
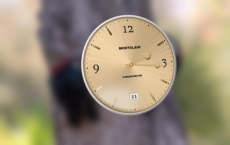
2:16
